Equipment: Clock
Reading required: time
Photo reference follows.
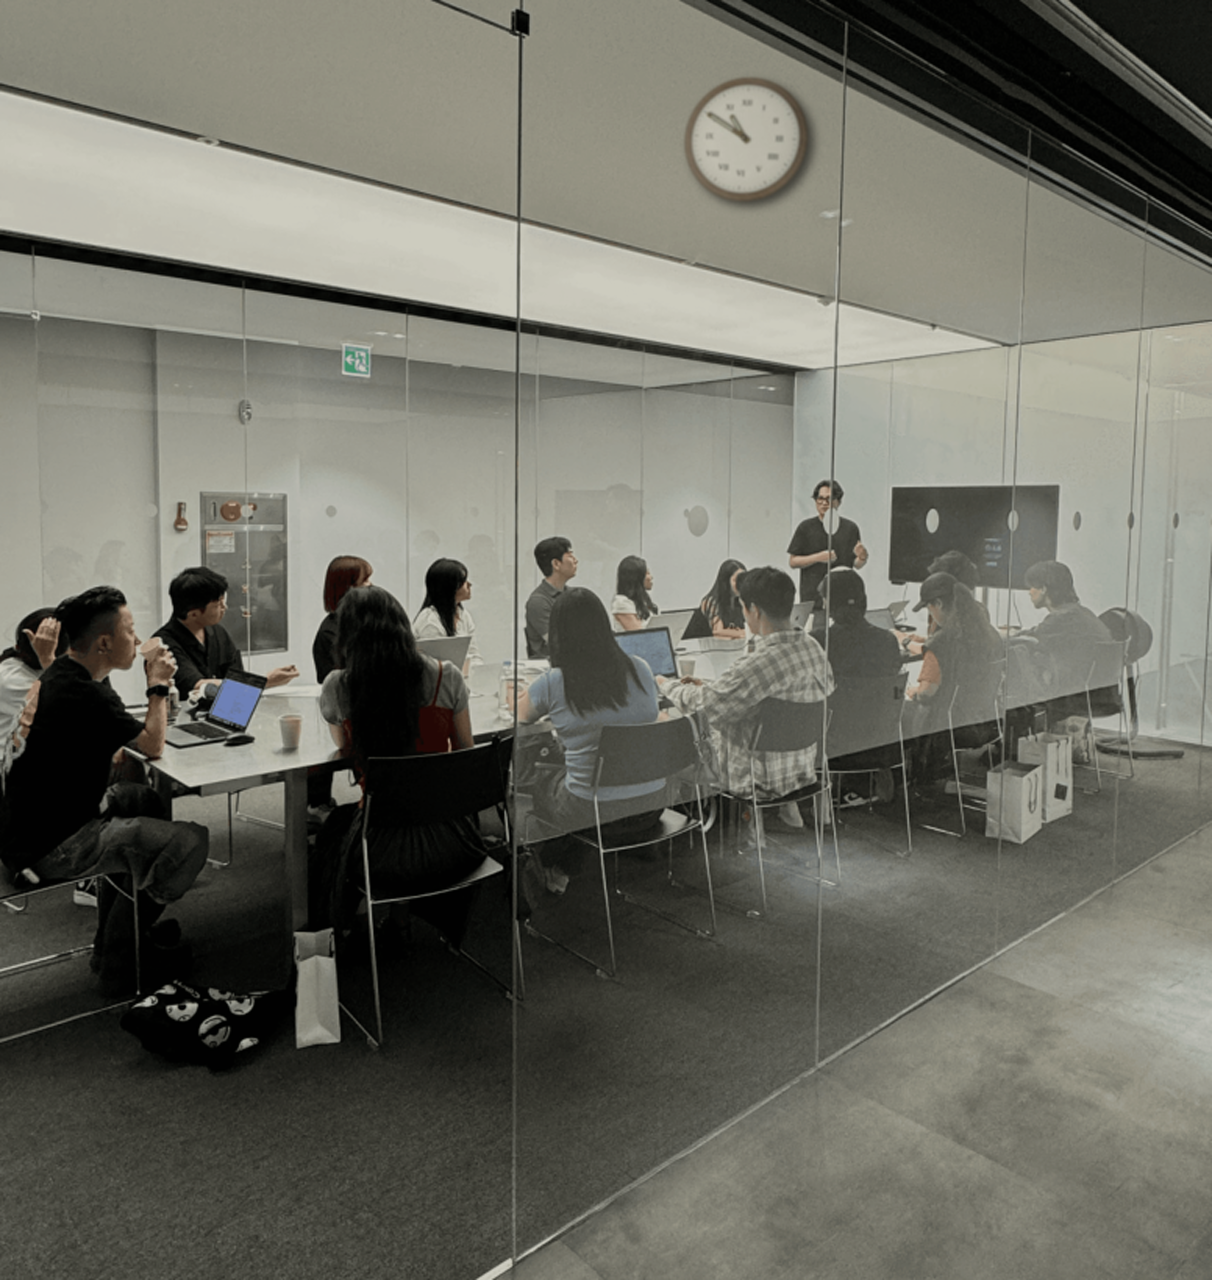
10:50
